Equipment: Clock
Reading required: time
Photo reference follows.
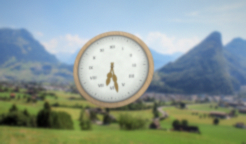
6:28
